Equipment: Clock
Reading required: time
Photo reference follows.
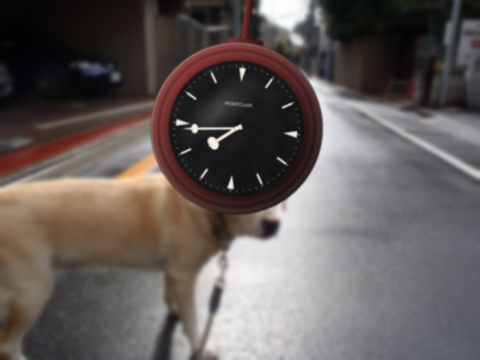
7:44
